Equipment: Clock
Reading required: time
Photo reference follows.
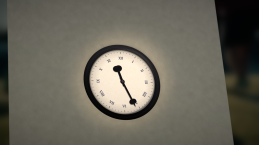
11:26
